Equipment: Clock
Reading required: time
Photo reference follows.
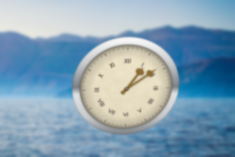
1:09
